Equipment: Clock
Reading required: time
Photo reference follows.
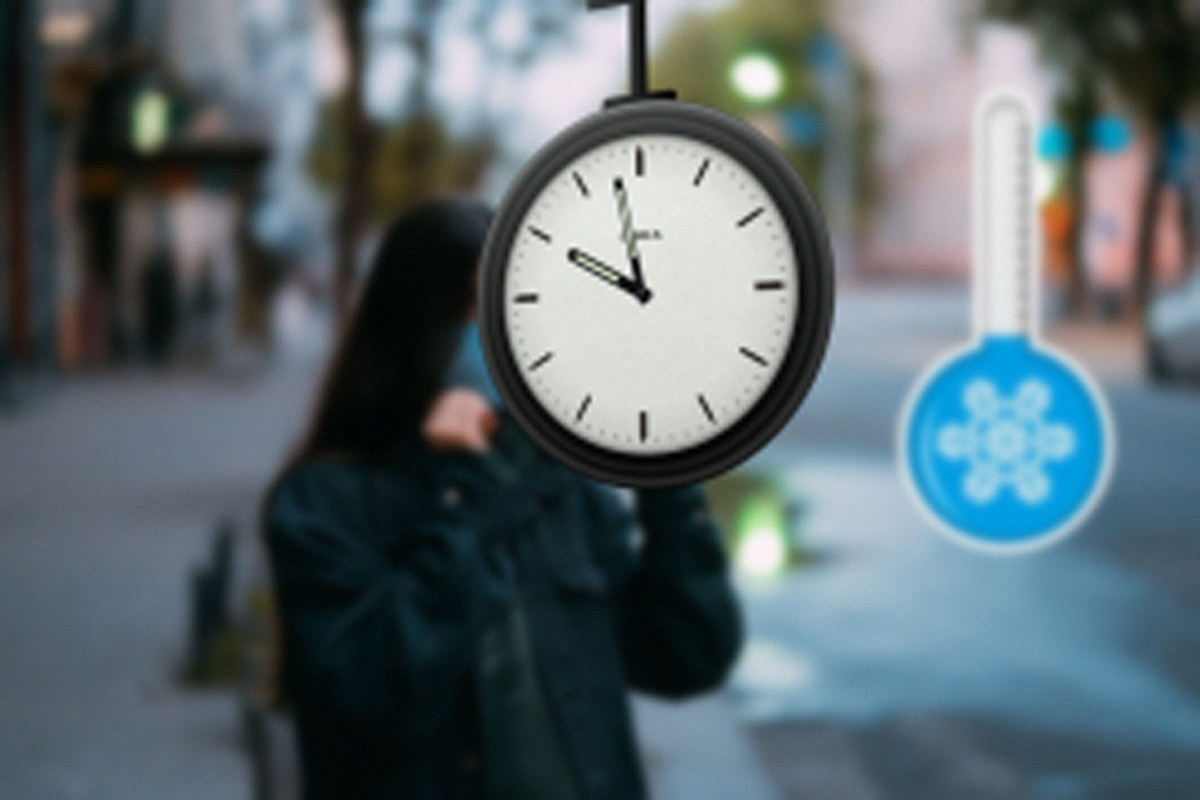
9:58
